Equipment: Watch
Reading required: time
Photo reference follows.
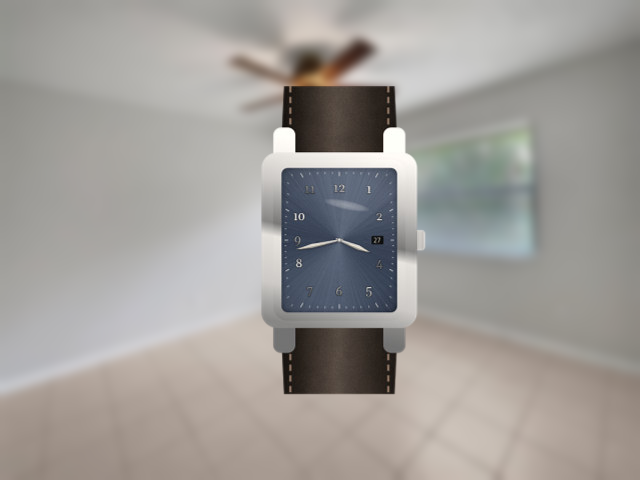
3:43
